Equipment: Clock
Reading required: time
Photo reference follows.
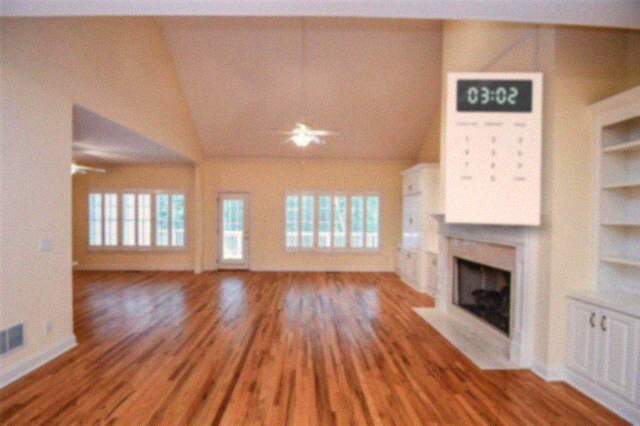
3:02
